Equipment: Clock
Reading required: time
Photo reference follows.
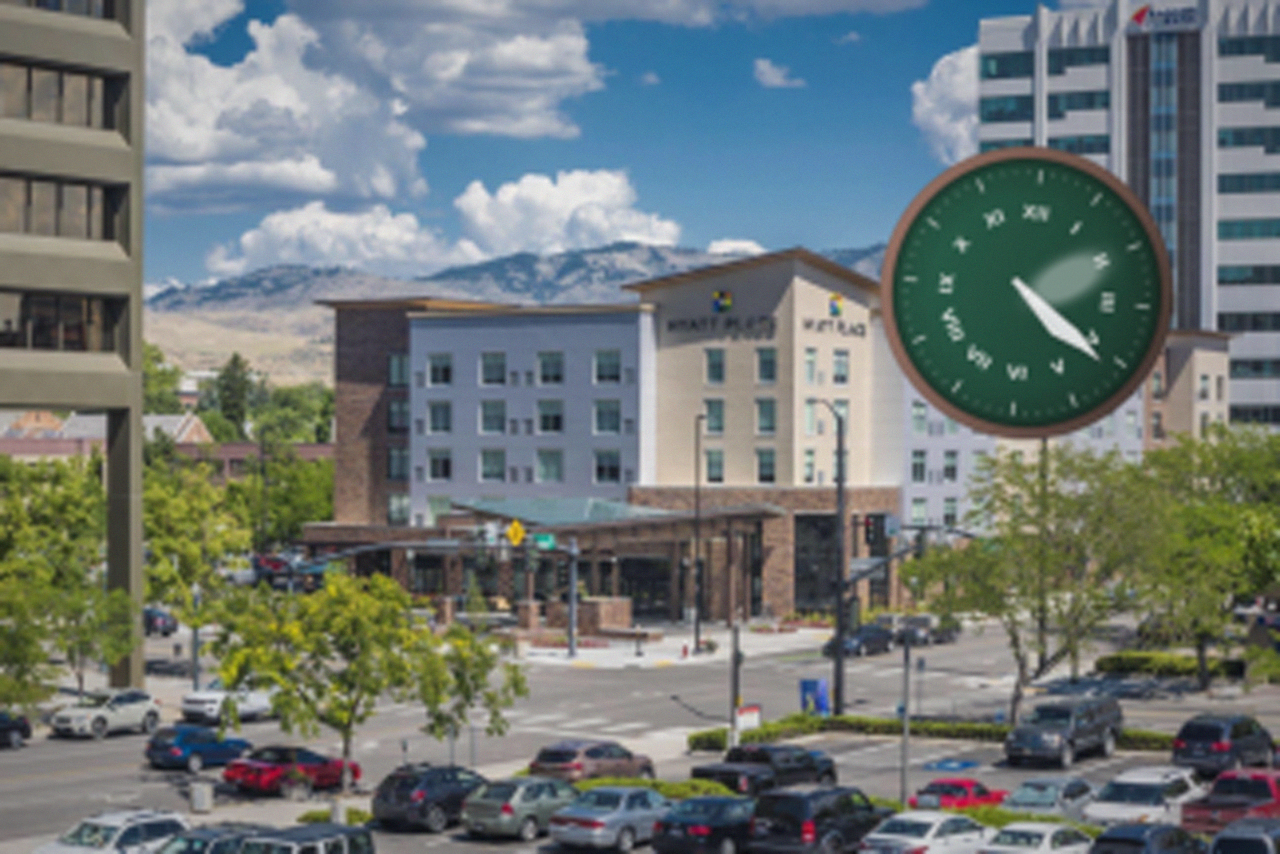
4:21
